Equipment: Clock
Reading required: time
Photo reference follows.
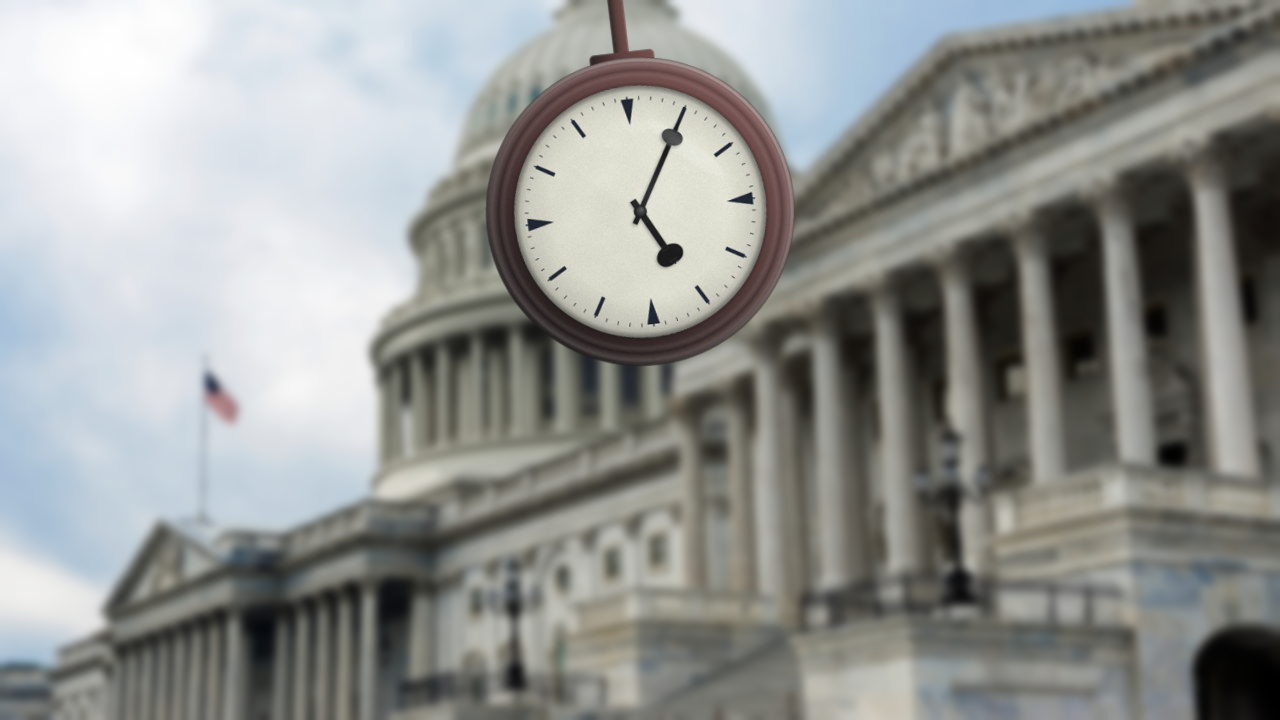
5:05
